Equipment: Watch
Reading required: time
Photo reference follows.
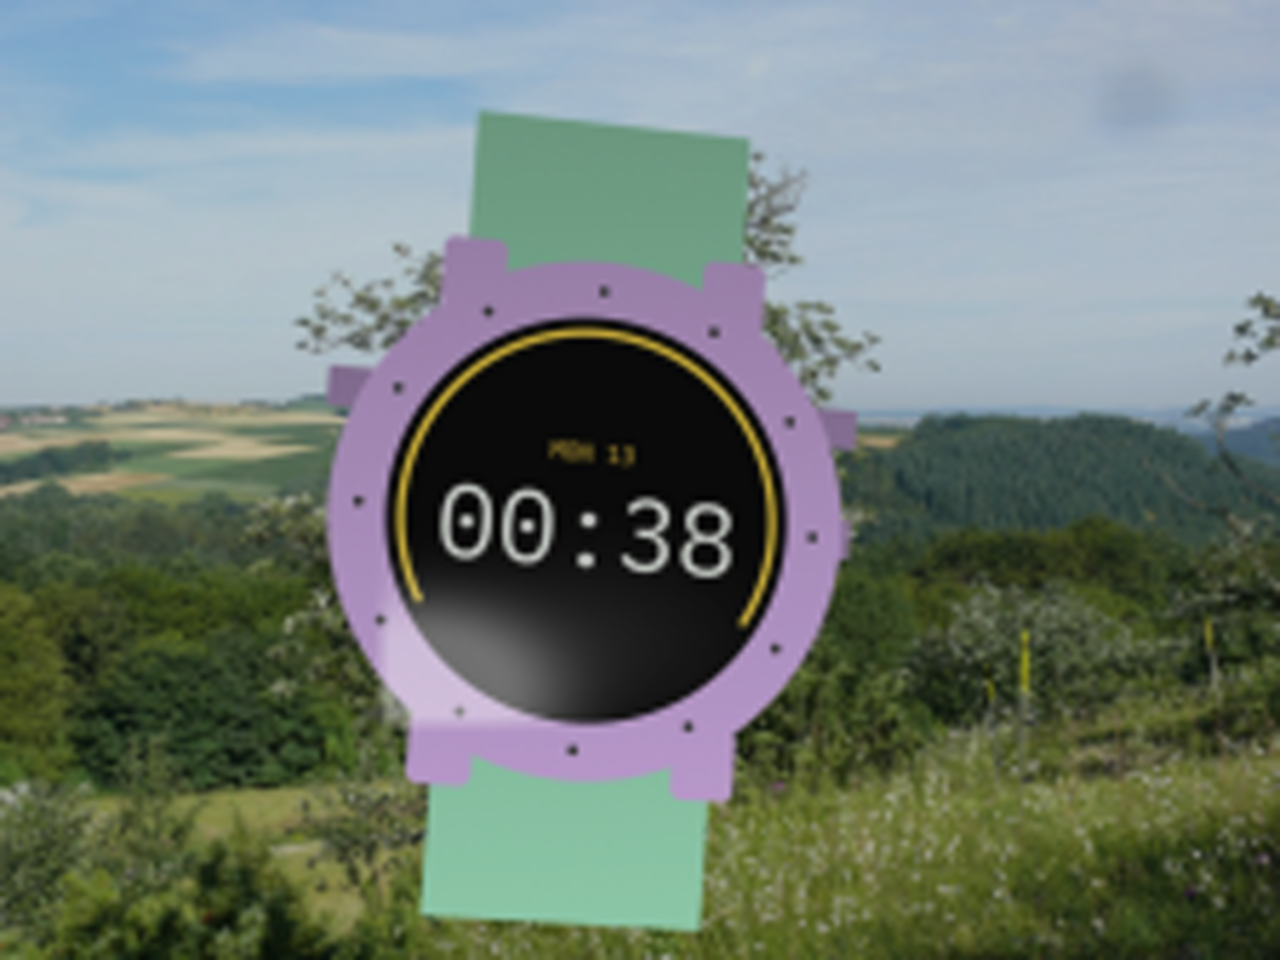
0:38
